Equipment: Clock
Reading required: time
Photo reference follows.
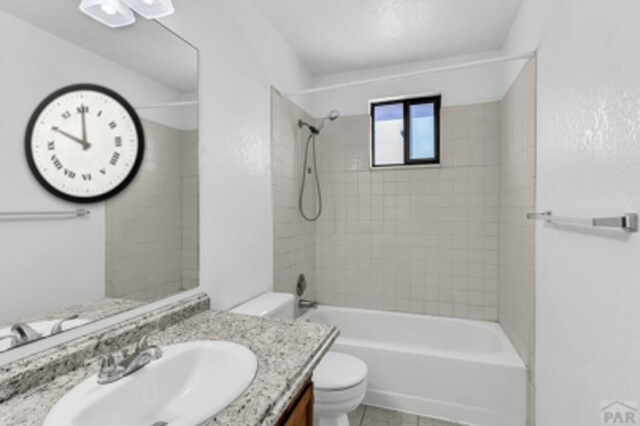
10:00
